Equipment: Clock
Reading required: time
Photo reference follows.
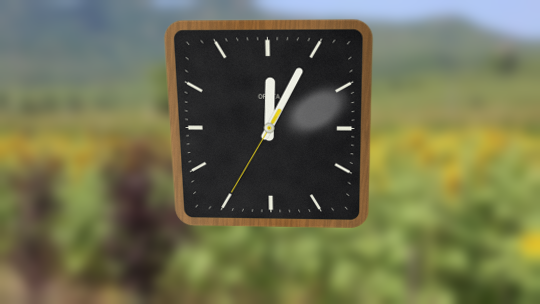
12:04:35
